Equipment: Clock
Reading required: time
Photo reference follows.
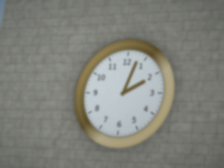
2:03
